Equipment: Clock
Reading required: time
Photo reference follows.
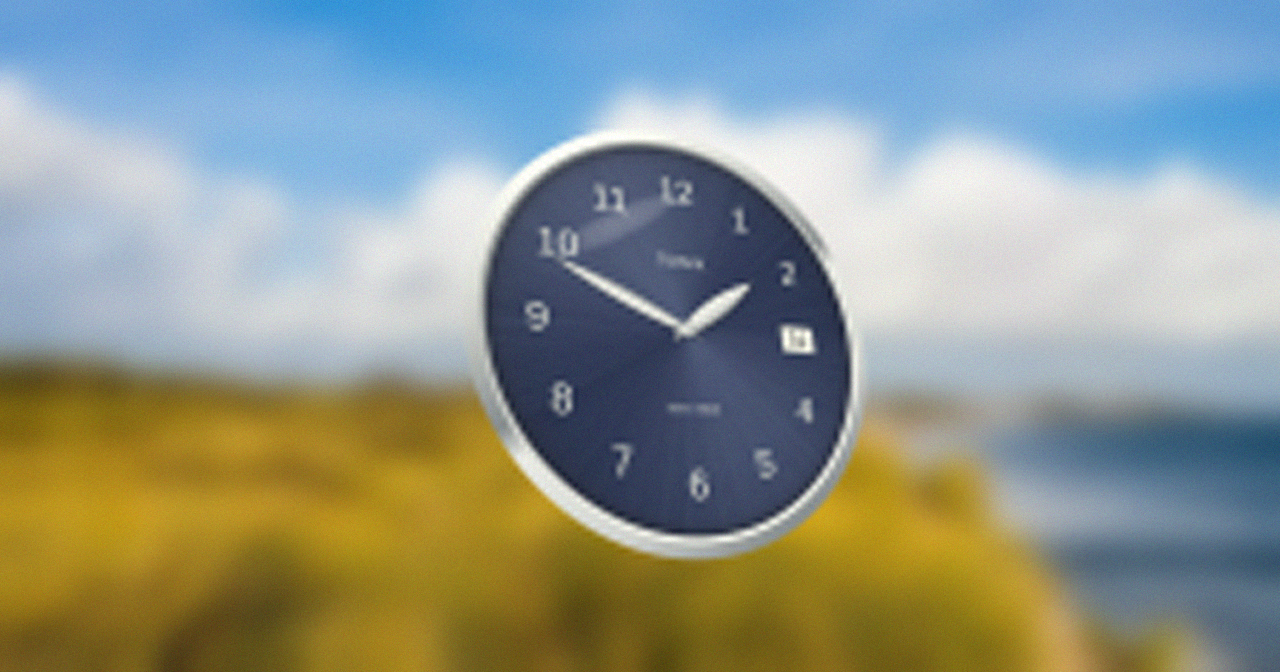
1:49
